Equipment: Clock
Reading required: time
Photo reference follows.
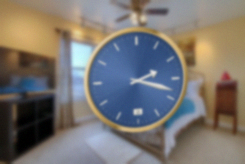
2:18
